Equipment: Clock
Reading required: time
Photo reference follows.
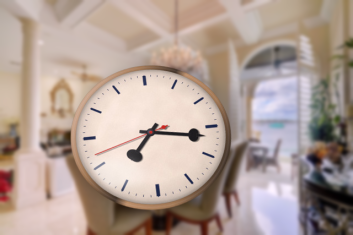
7:16:42
